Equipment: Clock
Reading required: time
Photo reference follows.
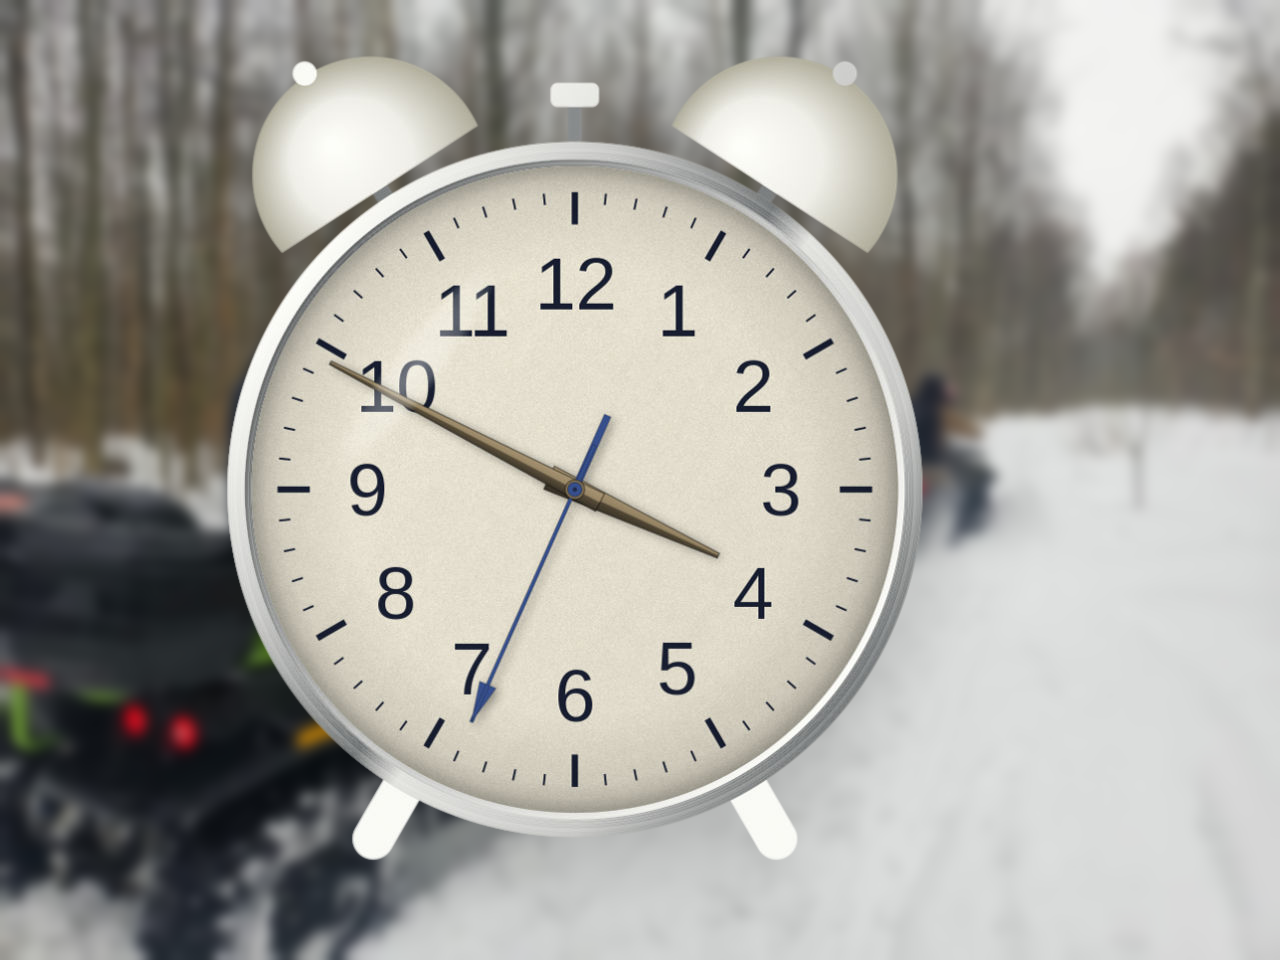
3:49:34
